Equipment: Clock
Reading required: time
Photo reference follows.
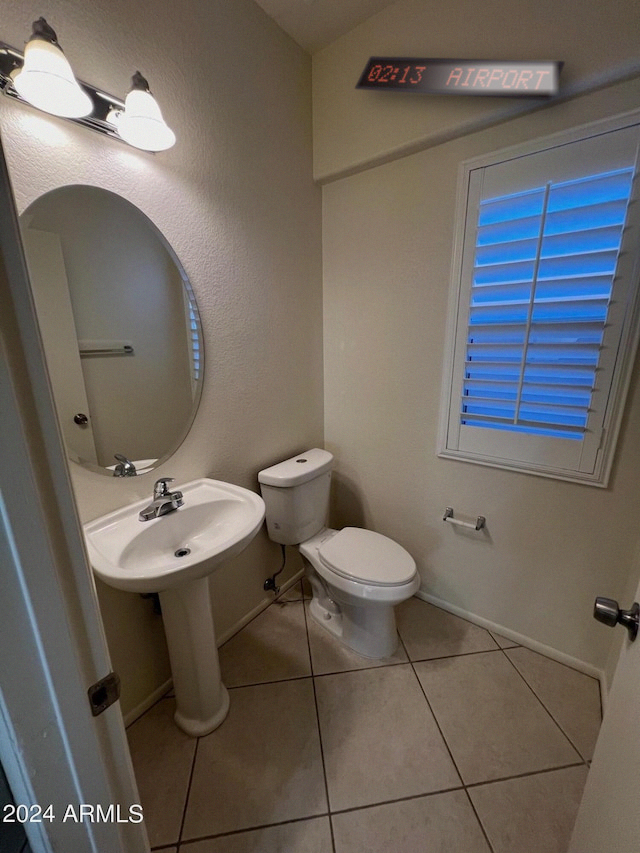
2:13
